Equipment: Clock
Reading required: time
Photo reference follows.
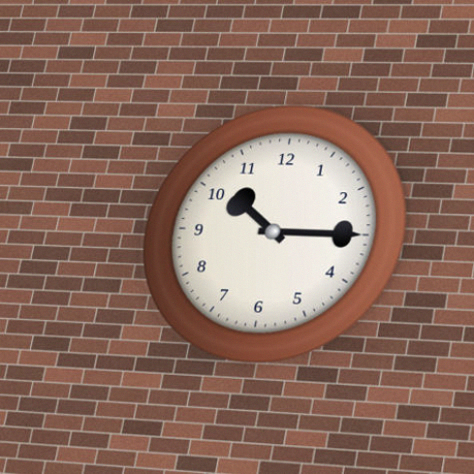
10:15
